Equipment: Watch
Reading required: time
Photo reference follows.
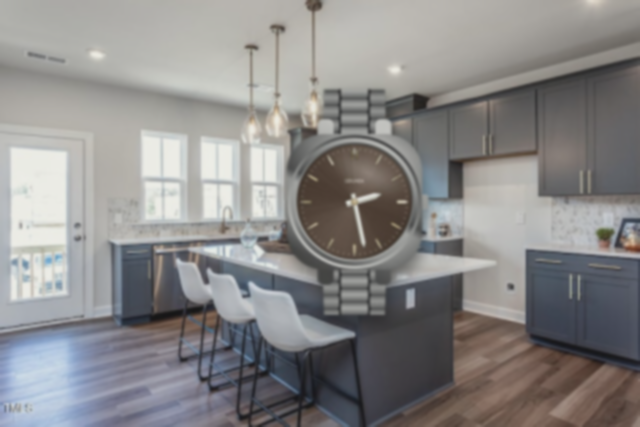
2:28
